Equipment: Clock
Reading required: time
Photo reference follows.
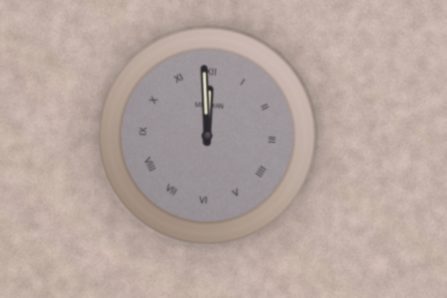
11:59
